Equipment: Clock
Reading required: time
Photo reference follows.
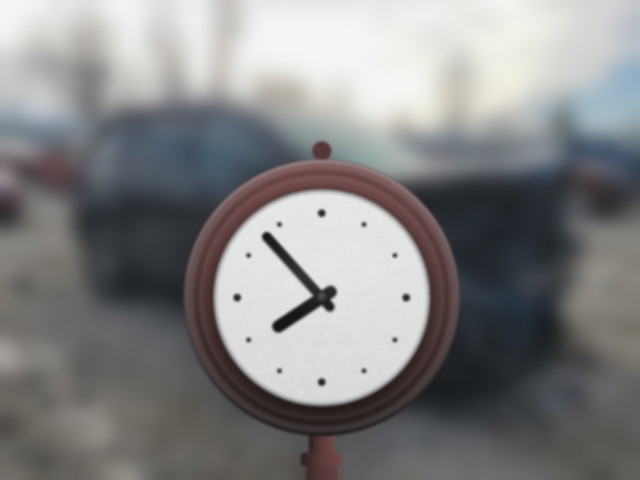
7:53
